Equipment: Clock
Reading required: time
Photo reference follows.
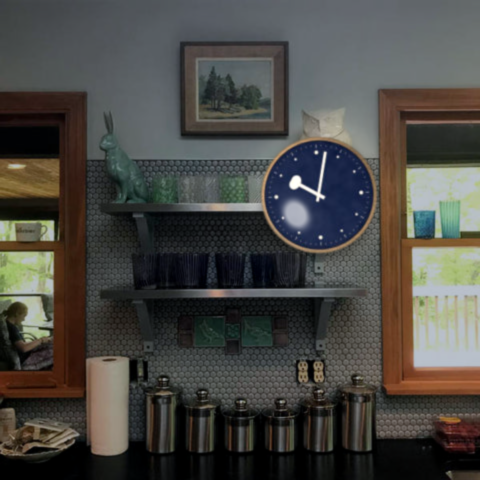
10:02
